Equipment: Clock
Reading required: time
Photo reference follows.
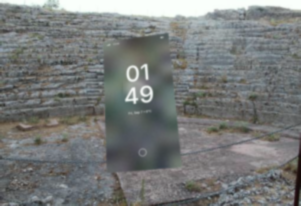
1:49
